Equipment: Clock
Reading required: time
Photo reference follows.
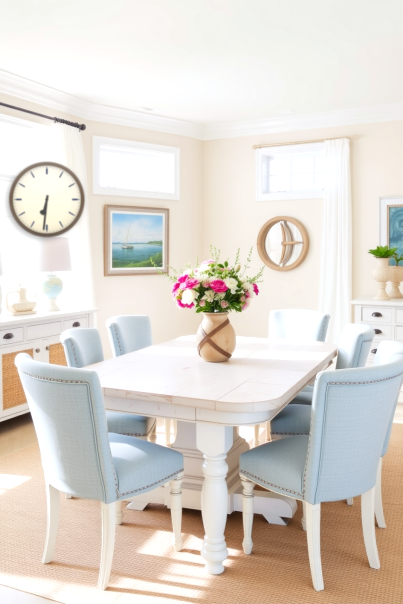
6:31
